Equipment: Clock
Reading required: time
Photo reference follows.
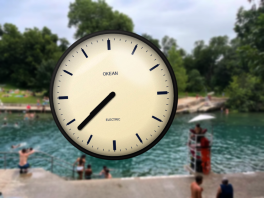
7:38
